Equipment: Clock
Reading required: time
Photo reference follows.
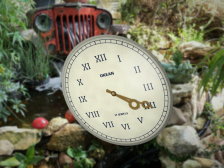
4:20
